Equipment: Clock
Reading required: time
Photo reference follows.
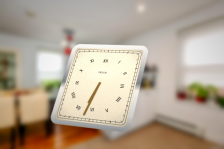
6:32
